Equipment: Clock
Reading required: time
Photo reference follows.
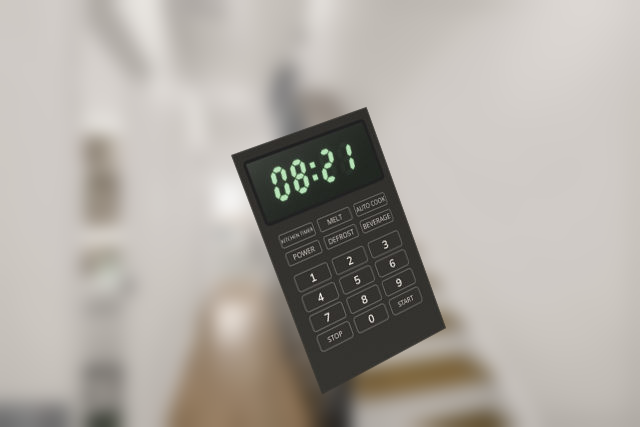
8:21
